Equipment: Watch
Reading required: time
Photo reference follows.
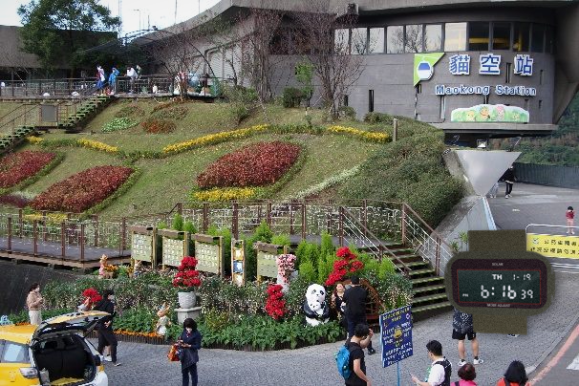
6:16:39
